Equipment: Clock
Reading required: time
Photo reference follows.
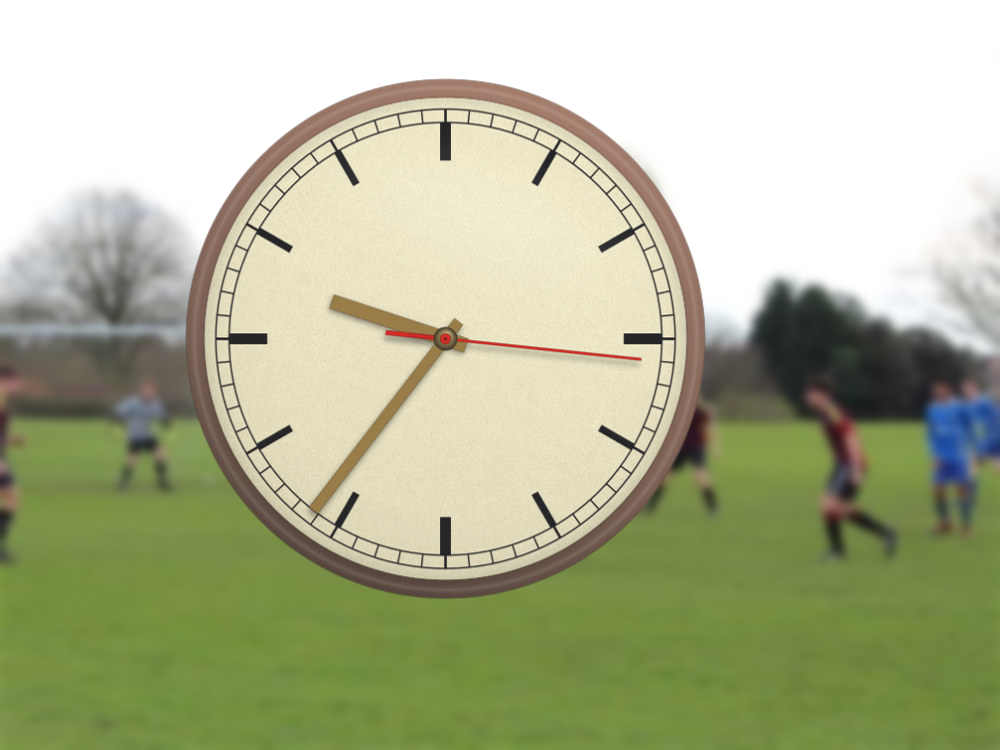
9:36:16
